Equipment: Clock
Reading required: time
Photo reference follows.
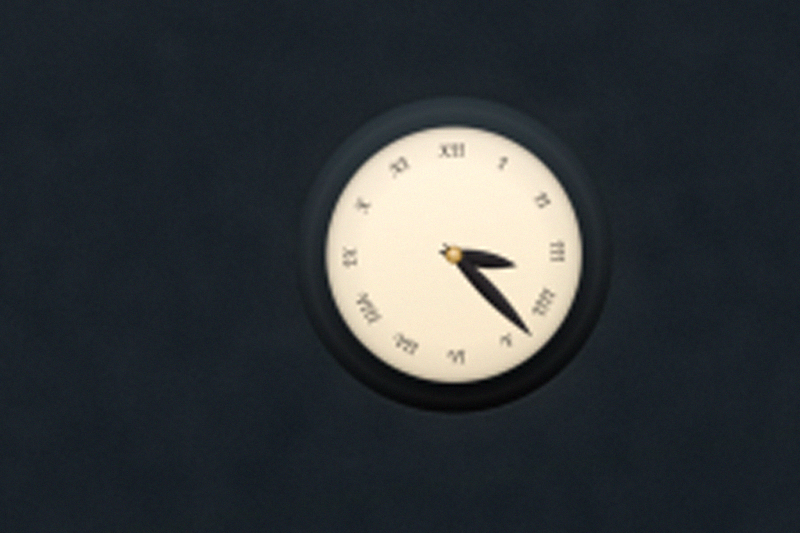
3:23
